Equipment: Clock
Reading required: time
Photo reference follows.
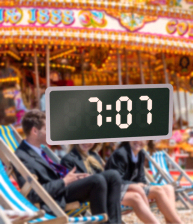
7:07
